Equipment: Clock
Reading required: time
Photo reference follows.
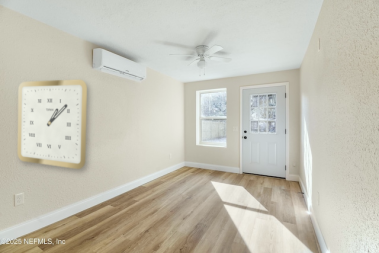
1:08
